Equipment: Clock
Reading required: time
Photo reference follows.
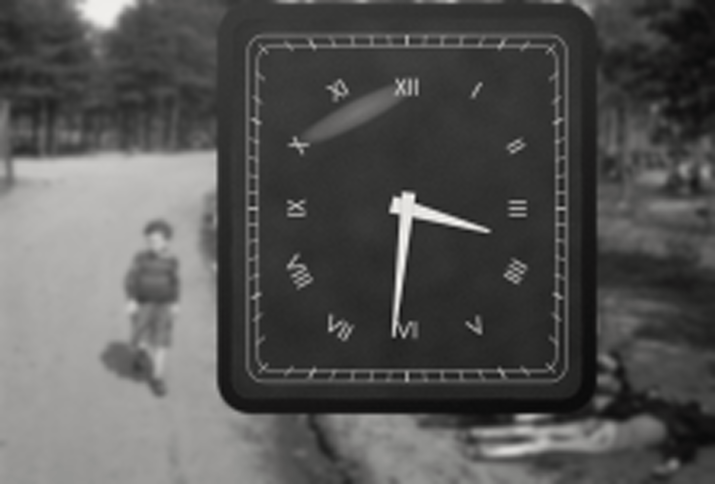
3:31
